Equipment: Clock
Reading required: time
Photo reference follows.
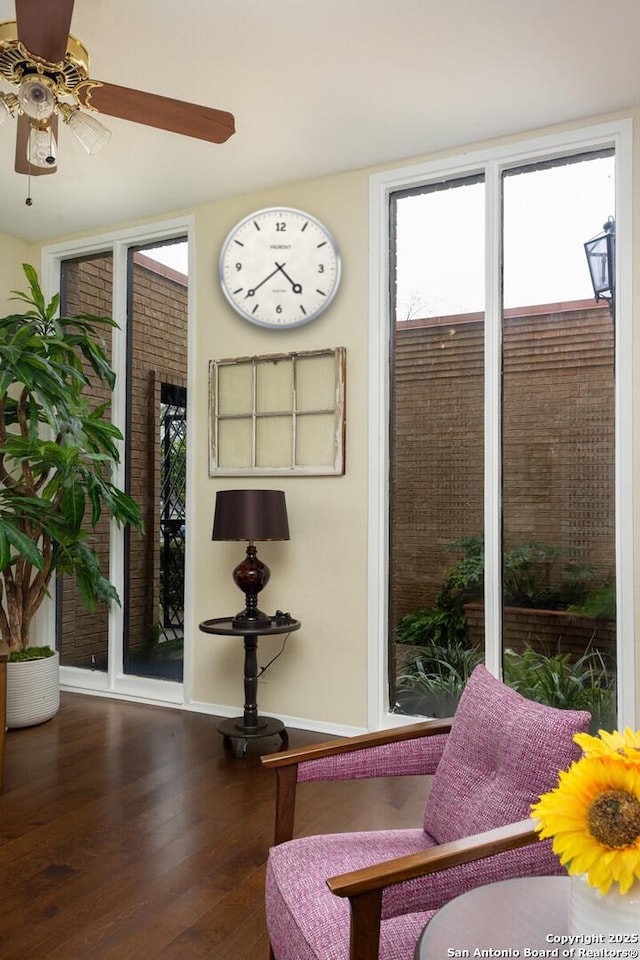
4:38
